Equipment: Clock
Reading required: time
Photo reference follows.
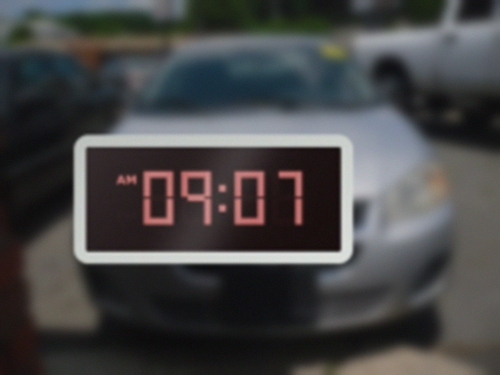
9:07
